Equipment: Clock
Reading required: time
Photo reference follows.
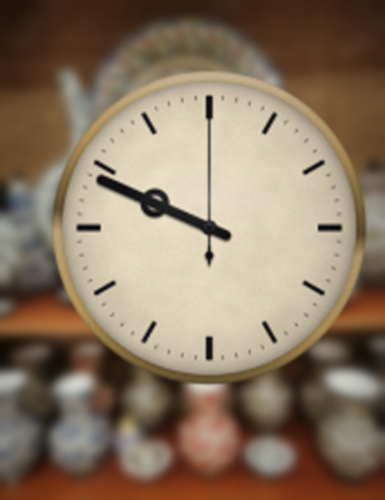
9:49:00
